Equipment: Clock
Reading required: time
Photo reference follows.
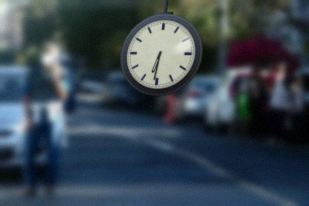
6:31
